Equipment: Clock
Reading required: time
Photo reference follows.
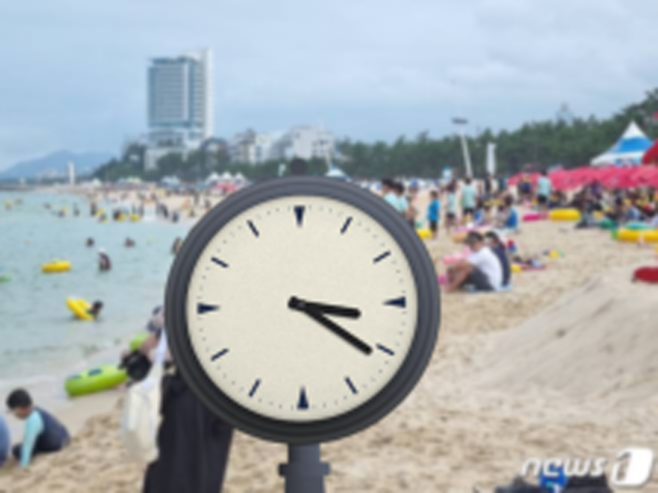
3:21
